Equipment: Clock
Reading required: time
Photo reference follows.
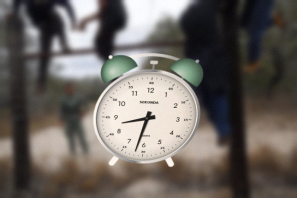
8:32
